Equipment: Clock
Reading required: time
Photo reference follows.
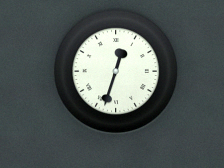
12:33
